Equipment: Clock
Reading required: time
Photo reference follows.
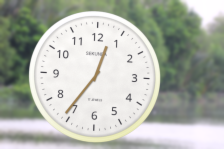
12:36
